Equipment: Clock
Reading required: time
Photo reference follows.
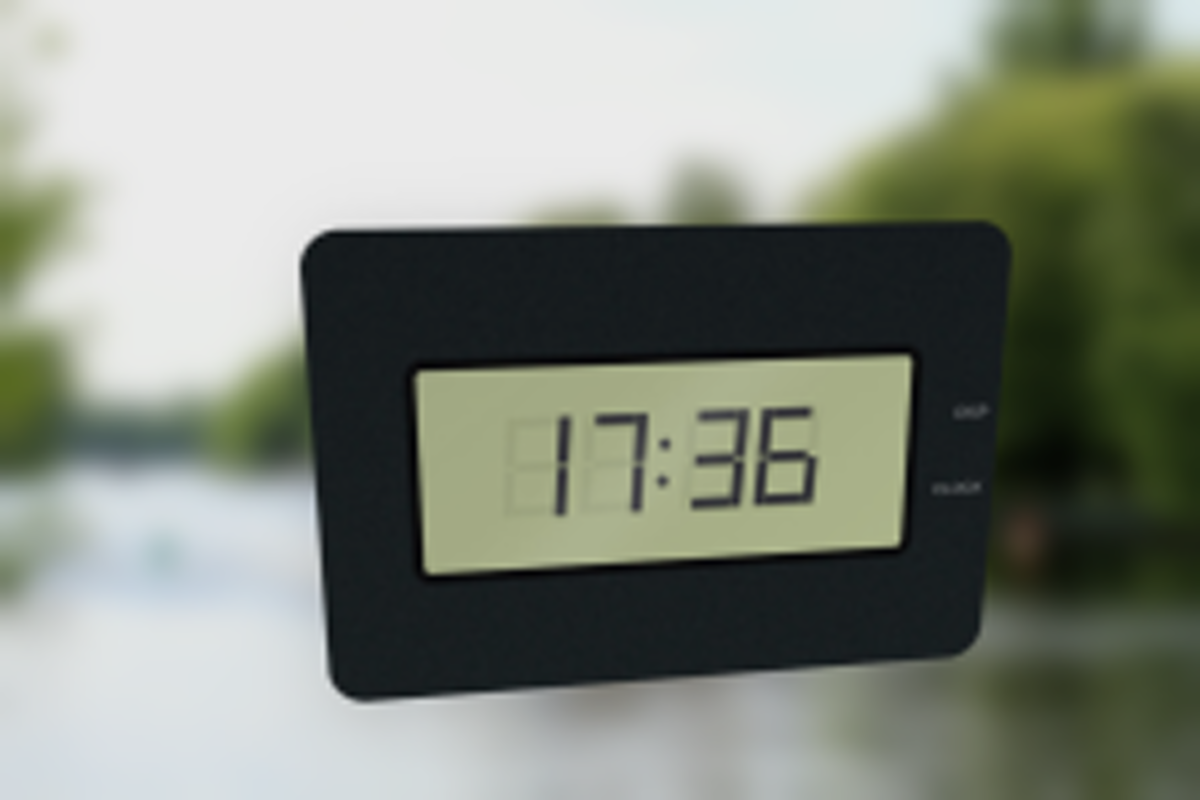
17:36
